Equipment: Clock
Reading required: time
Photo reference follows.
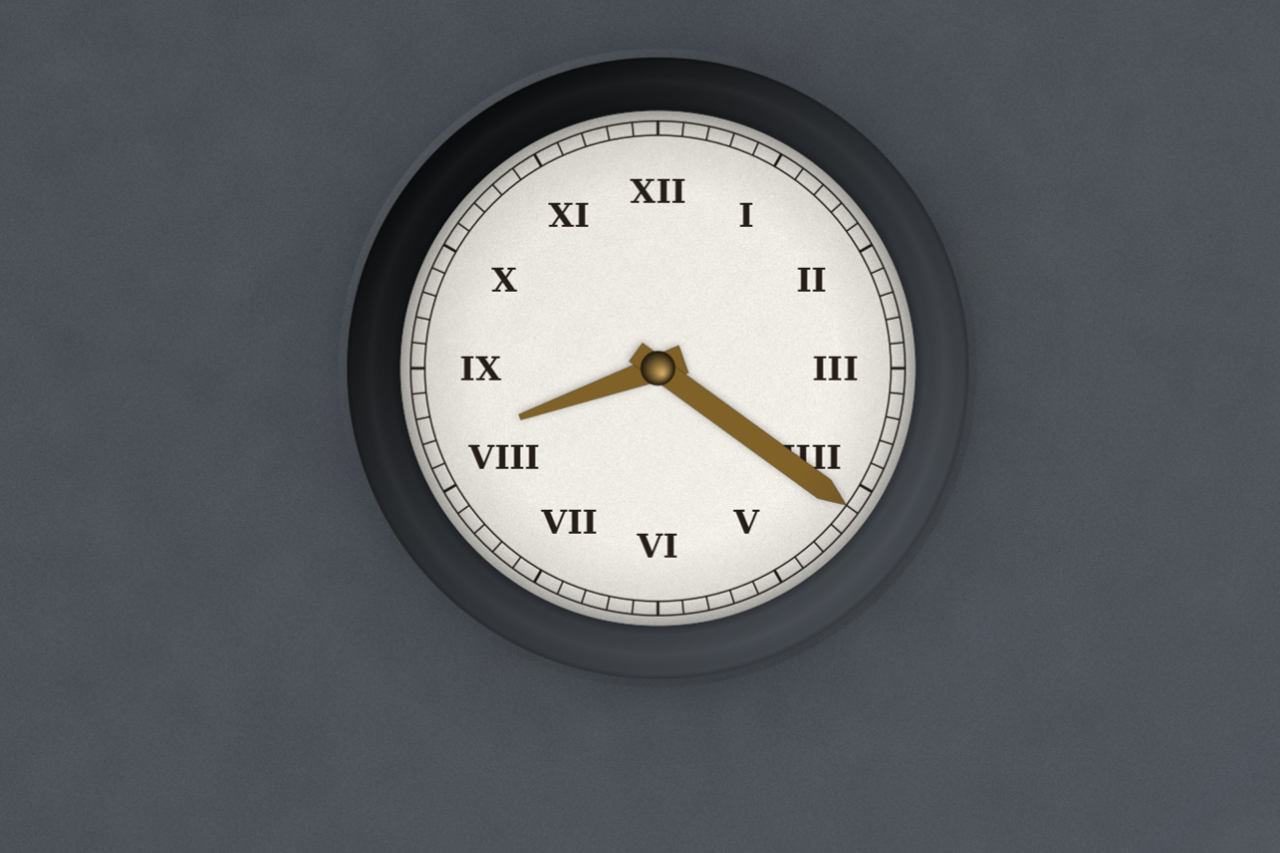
8:21
